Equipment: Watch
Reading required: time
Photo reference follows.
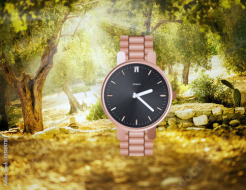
2:22
